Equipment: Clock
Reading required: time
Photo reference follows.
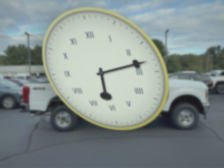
6:13
